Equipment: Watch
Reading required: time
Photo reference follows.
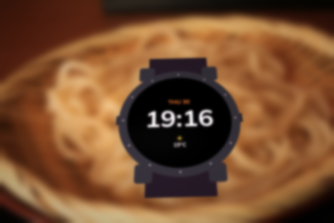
19:16
